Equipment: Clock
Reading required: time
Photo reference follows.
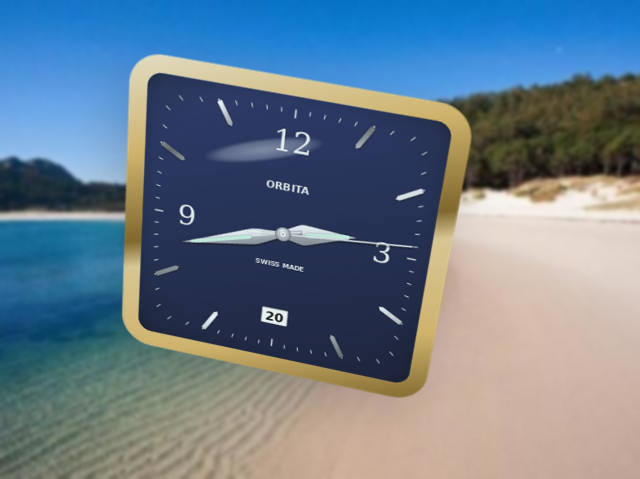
2:42:14
